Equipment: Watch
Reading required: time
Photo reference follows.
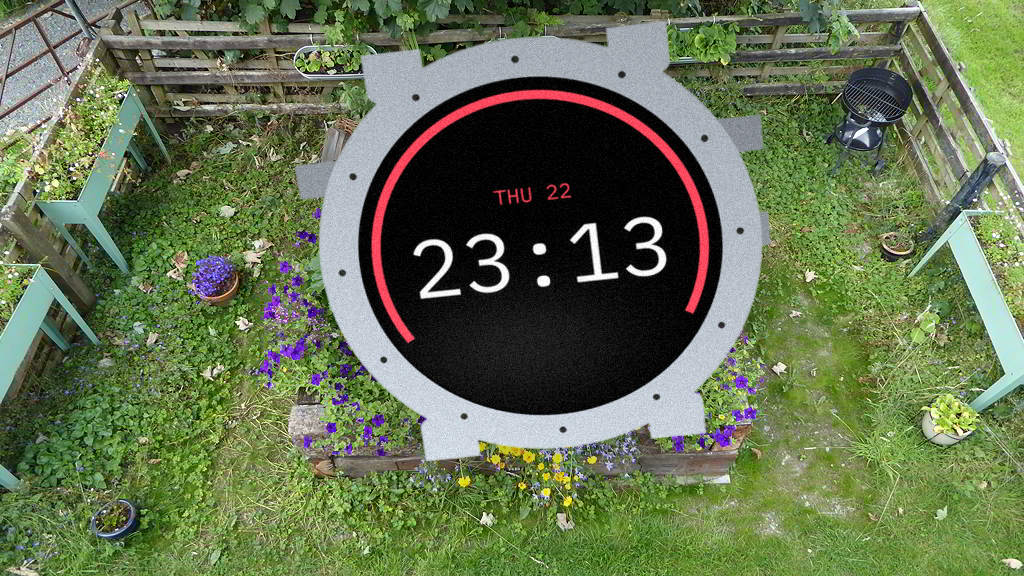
23:13
